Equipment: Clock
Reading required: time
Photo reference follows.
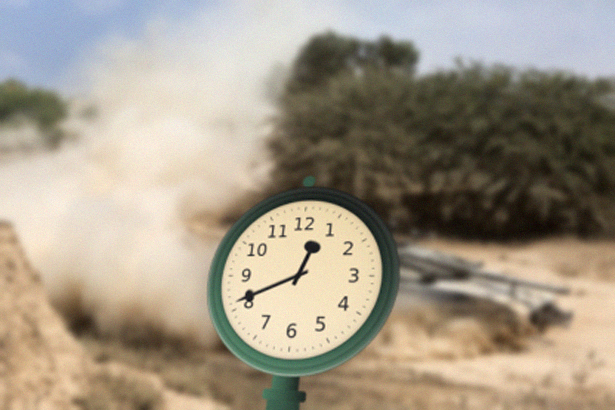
12:41
